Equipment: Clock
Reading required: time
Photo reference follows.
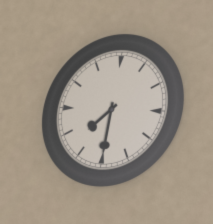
7:30
